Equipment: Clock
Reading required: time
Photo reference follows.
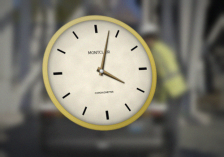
4:03
